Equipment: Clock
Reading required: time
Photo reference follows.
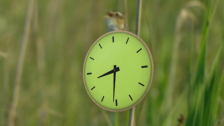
8:31
